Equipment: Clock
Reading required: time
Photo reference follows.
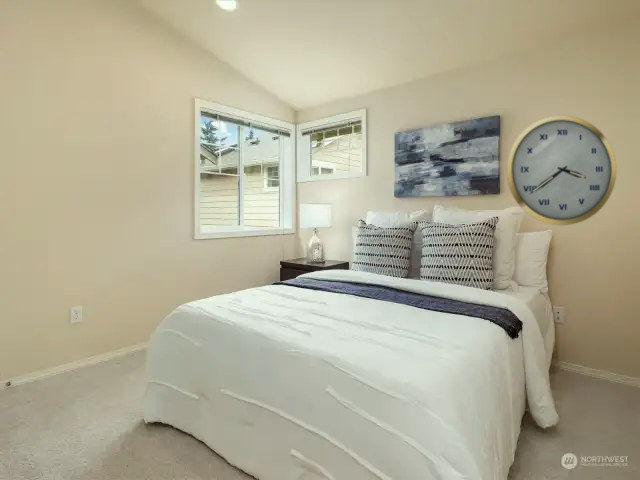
3:39
